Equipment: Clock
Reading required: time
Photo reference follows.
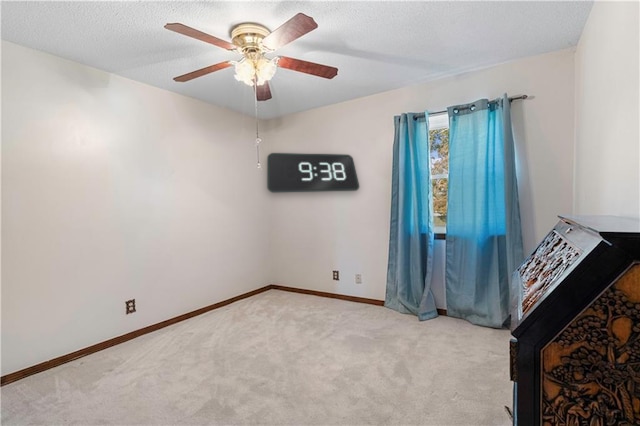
9:38
